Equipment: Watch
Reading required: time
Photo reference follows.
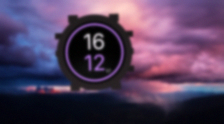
16:12
